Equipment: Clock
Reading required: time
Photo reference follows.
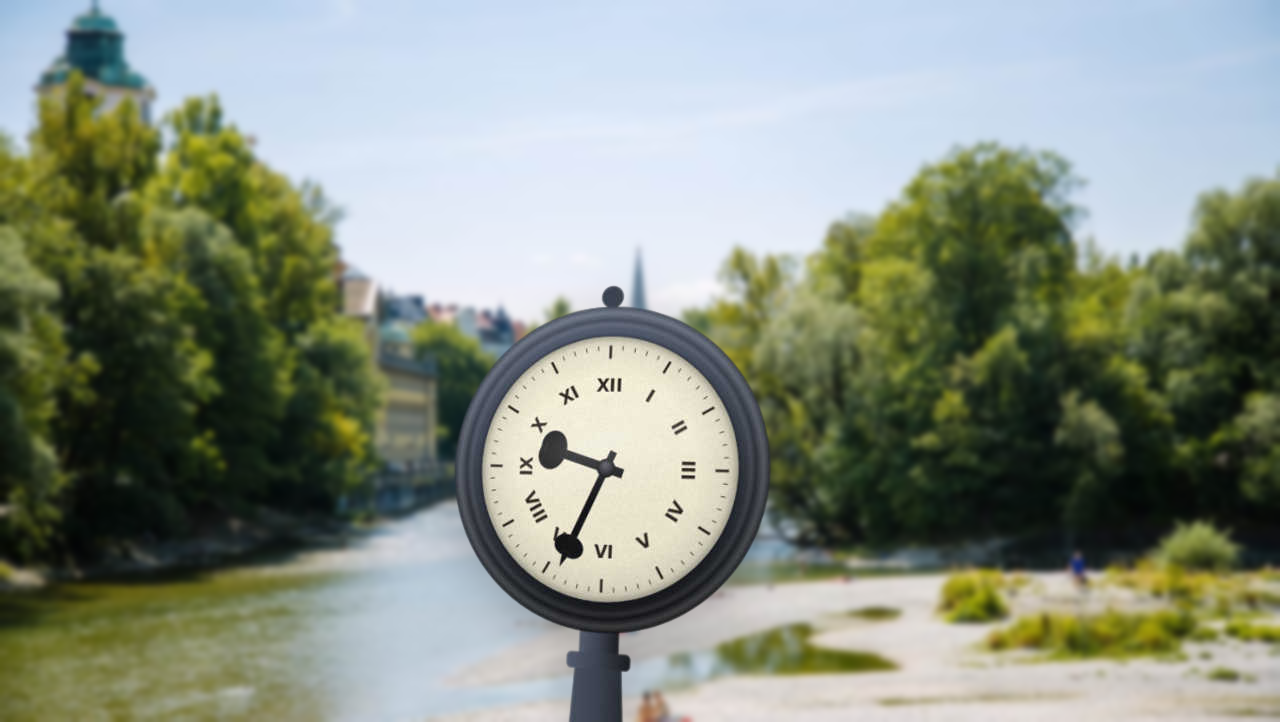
9:34
